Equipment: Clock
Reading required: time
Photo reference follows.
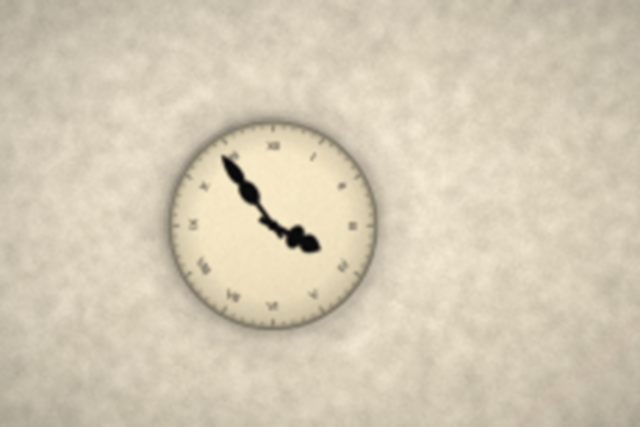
3:54
